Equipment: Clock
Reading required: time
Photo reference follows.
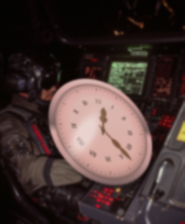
12:23
